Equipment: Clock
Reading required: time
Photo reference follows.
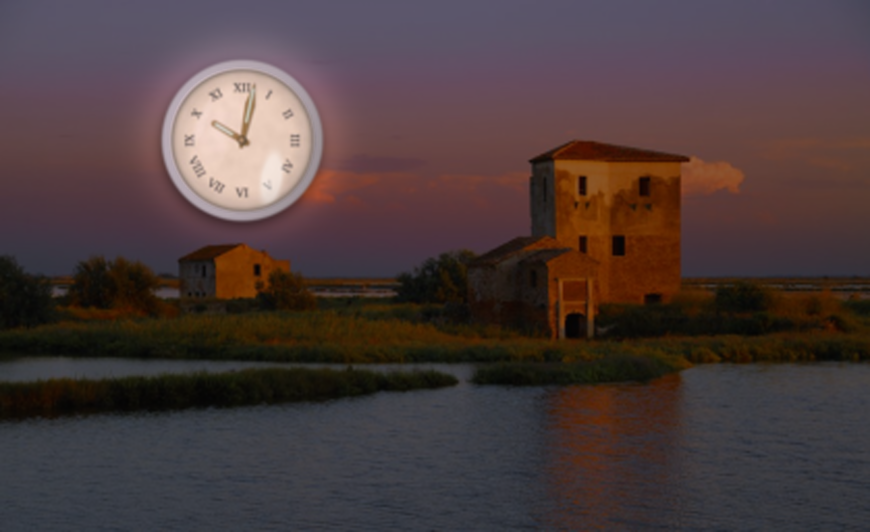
10:02
